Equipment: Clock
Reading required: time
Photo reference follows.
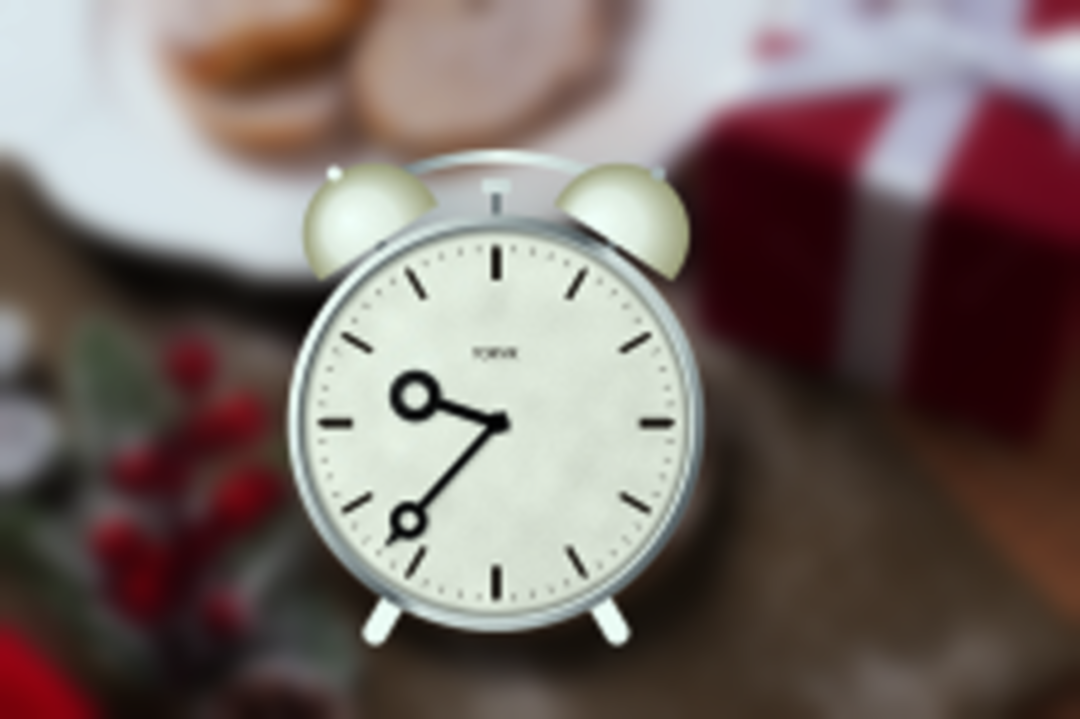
9:37
